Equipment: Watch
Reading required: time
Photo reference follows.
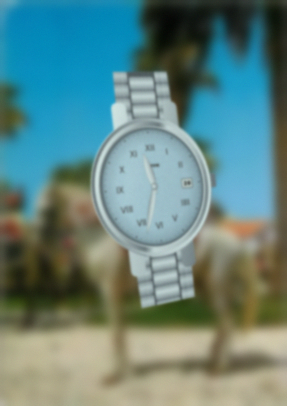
11:33
